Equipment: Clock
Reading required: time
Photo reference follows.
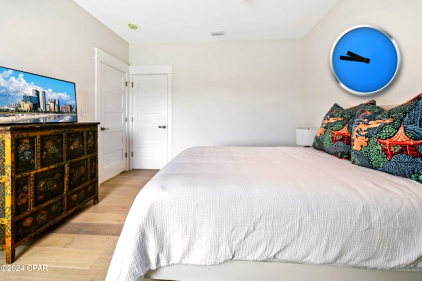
9:46
